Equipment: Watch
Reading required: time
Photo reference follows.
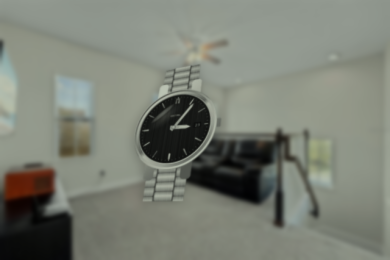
3:06
